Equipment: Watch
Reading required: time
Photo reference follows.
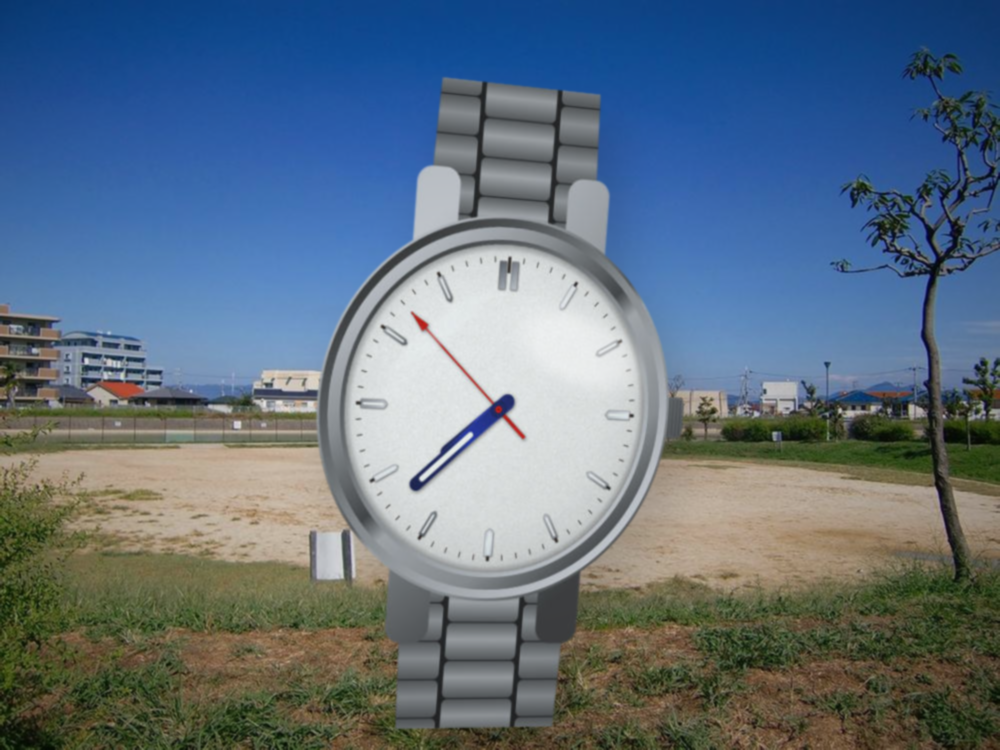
7:37:52
